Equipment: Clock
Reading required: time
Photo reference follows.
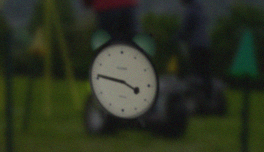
3:46
